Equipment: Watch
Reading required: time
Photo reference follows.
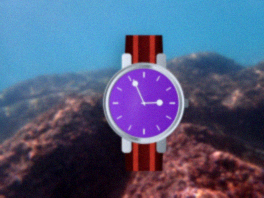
2:56
